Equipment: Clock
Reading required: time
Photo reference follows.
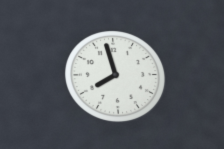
7:58
